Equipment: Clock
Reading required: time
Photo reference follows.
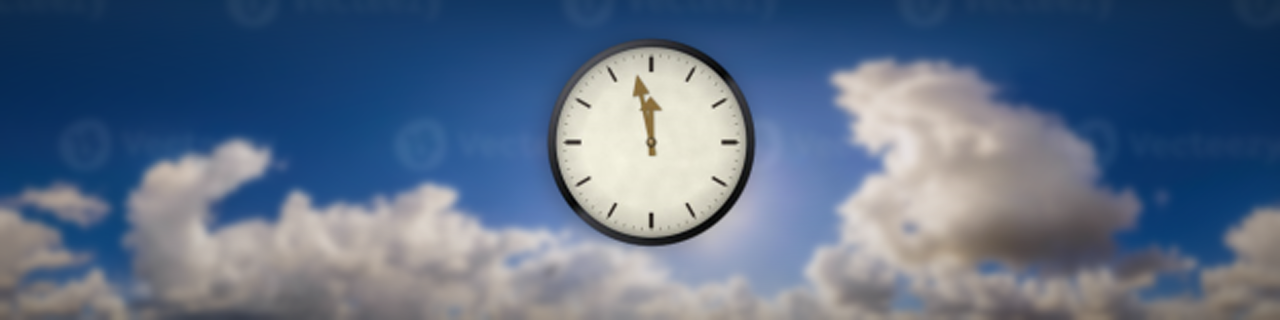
11:58
